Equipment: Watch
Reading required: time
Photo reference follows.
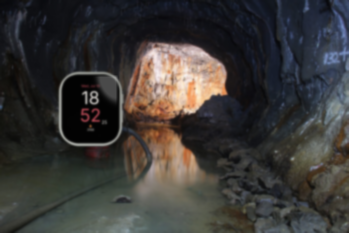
18:52
